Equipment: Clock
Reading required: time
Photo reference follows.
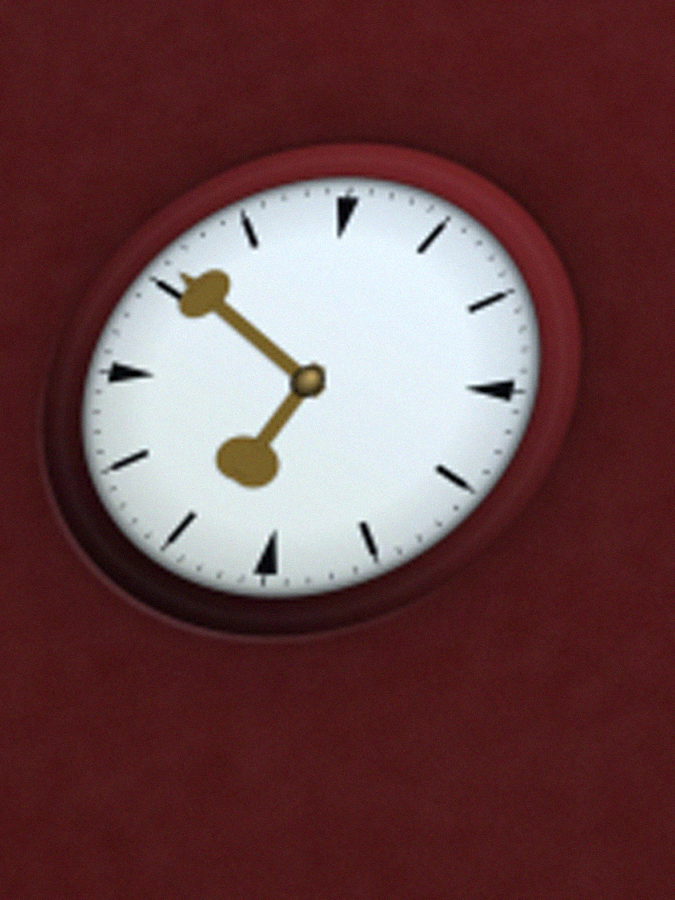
6:51
